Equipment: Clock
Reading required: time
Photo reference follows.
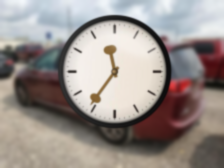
11:36
